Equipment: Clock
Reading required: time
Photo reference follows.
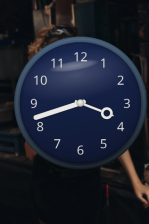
3:42
